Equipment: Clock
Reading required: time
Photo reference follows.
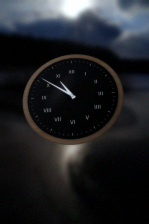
10:51
